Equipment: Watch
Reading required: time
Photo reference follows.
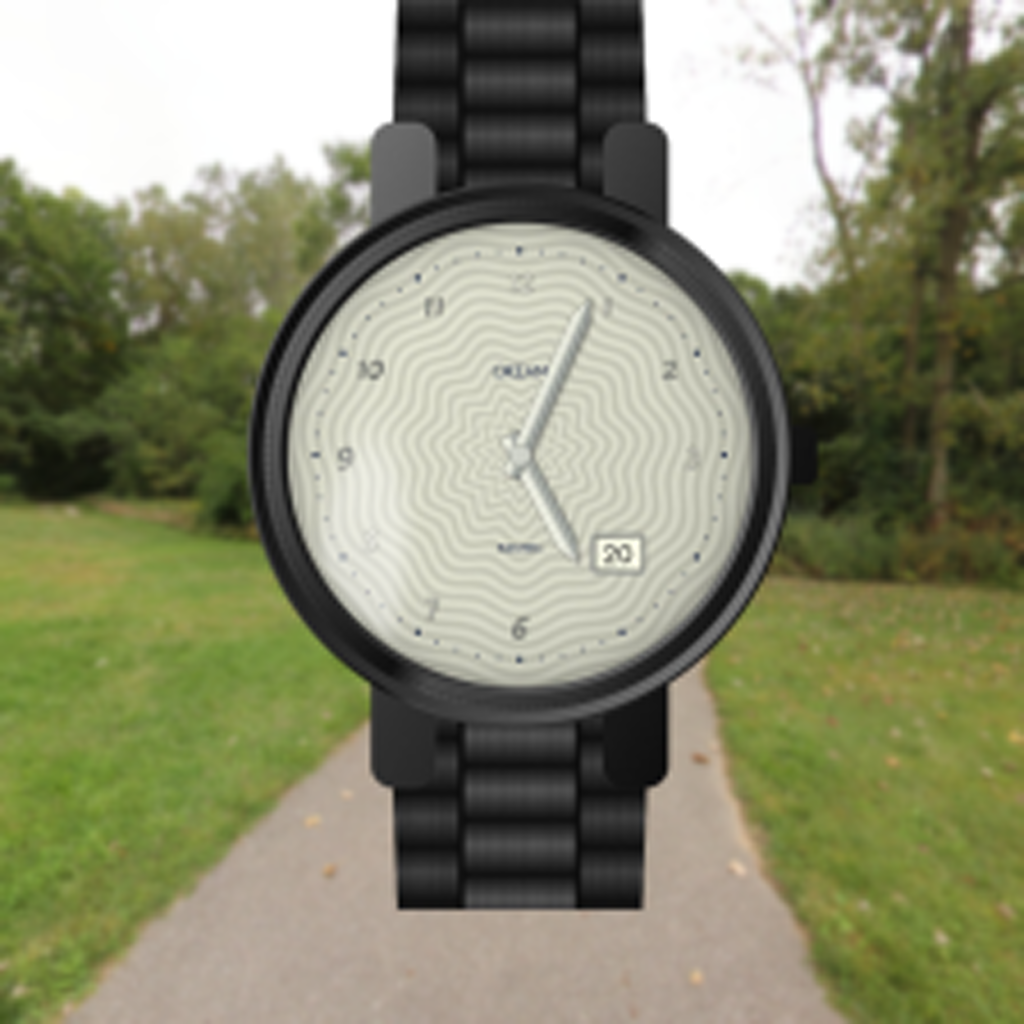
5:04
